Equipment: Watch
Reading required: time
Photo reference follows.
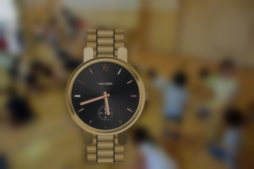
5:42
